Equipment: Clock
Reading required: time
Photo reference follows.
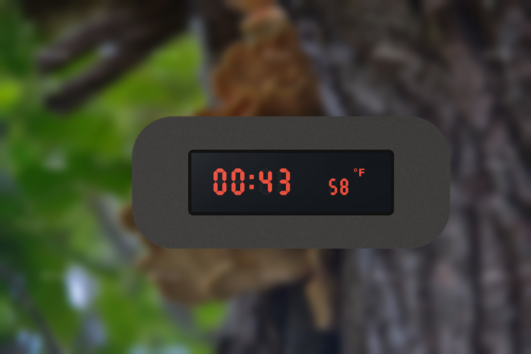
0:43
